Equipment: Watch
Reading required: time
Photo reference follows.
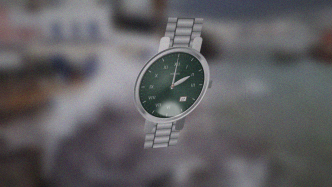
2:00
